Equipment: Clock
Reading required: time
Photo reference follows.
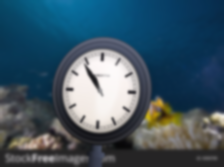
10:54
